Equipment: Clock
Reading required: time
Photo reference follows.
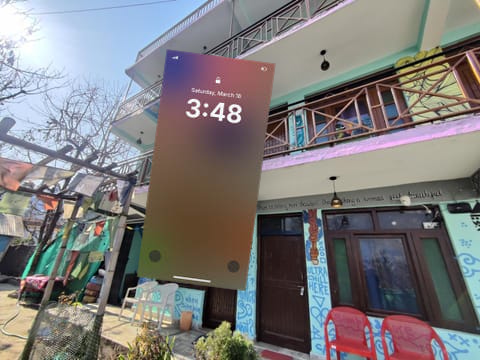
3:48
